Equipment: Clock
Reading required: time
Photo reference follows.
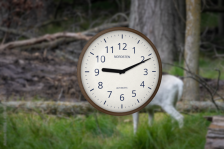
9:11
